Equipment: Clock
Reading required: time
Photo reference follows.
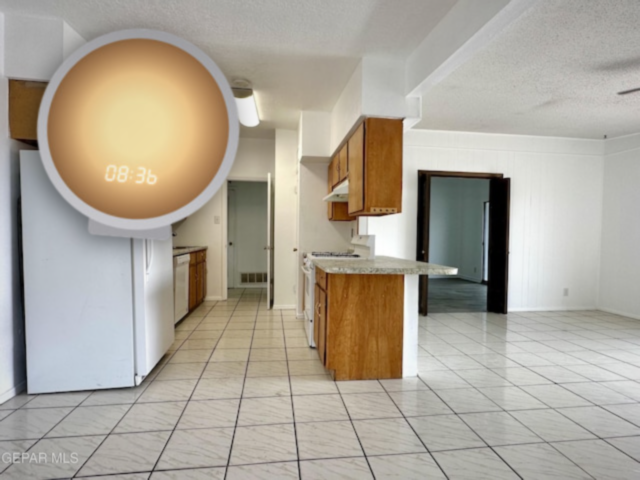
8:36
